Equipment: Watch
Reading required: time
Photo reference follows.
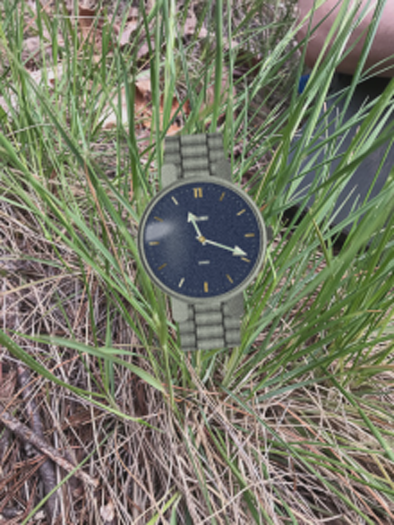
11:19
